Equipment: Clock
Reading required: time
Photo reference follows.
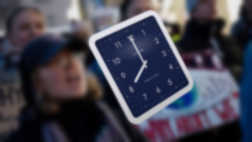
8:00
